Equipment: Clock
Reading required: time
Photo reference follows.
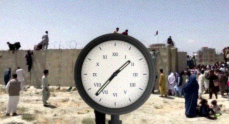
1:37
